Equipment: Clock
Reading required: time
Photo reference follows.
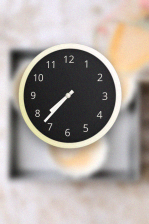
7:37
